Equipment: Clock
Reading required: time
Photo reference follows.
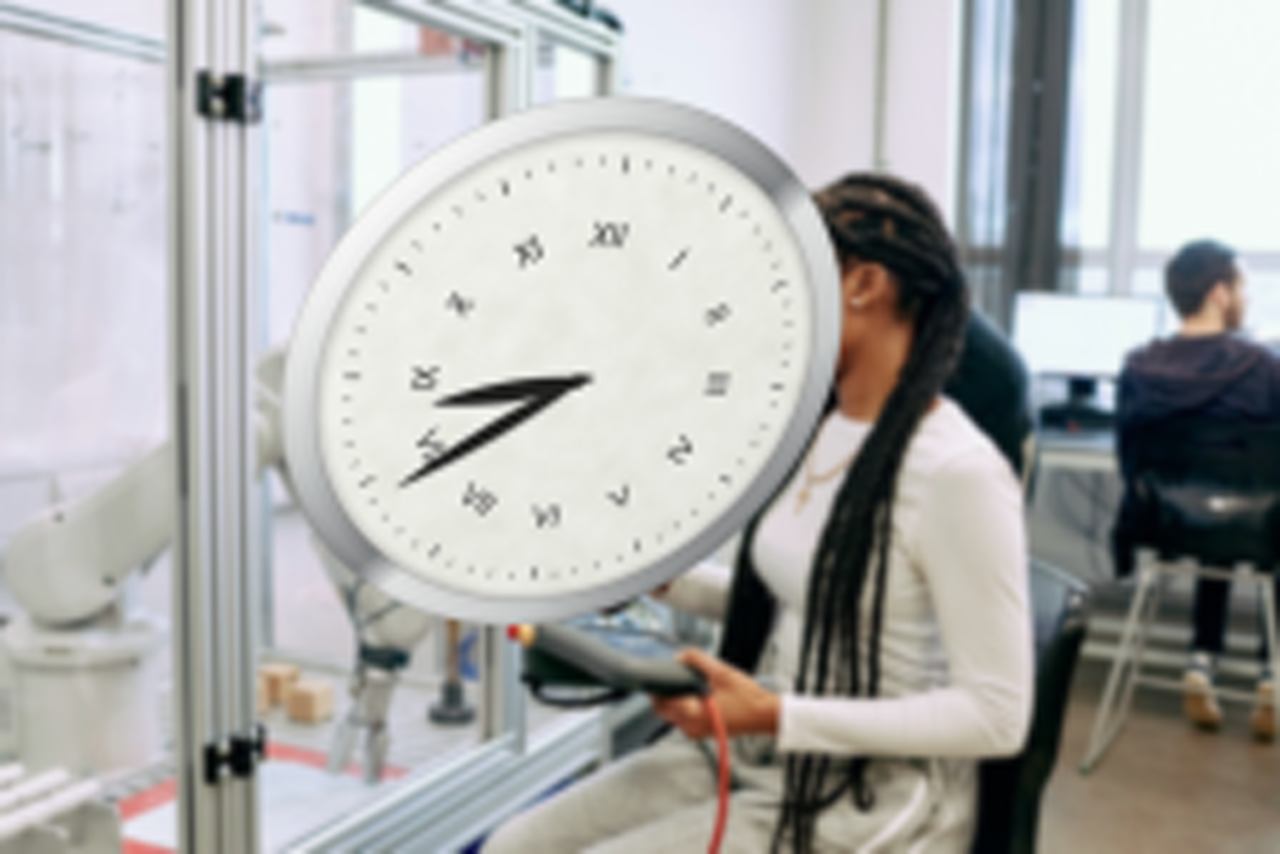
8:39
